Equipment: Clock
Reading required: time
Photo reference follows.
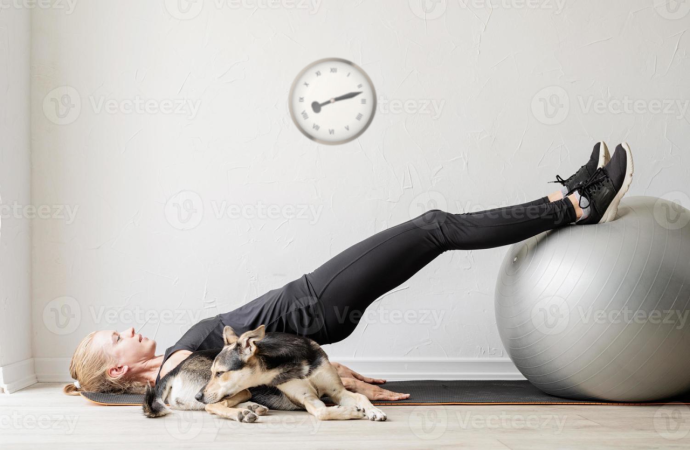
8:12
